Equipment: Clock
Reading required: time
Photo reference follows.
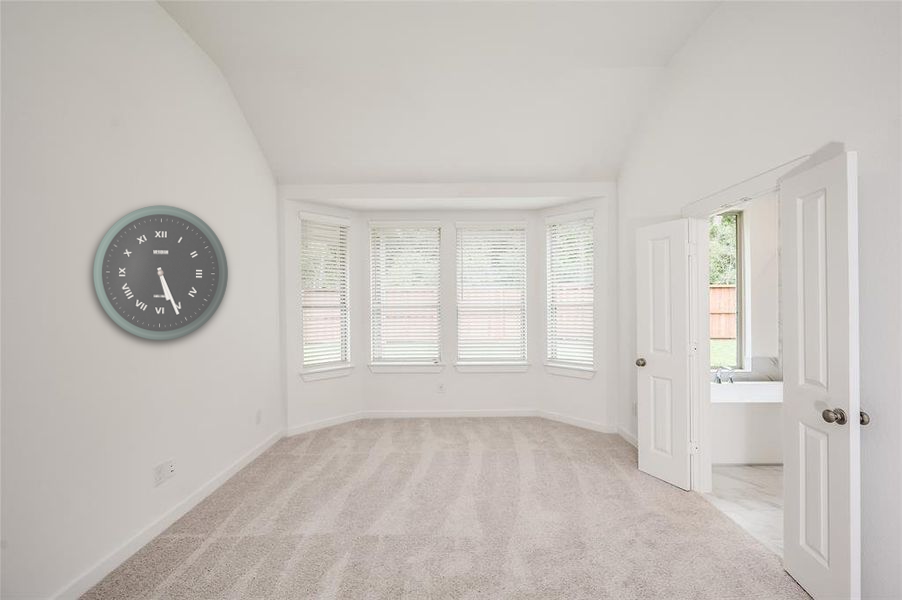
5:26
